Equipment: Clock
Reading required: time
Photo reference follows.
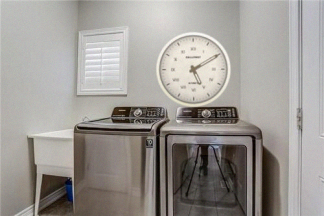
5:10
